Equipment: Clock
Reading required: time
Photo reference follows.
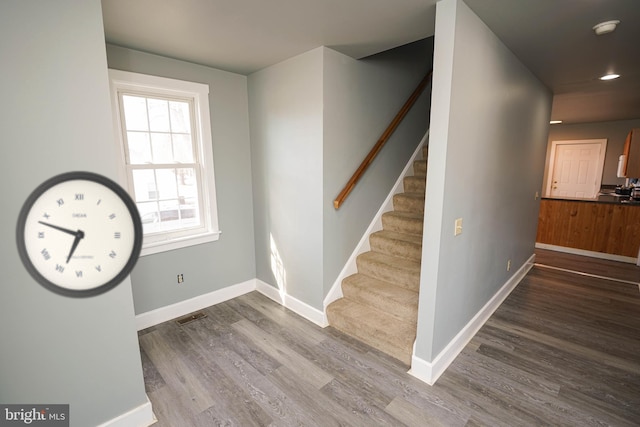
6:48
